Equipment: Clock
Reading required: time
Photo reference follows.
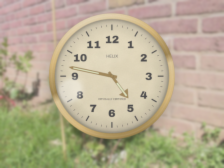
4:47
